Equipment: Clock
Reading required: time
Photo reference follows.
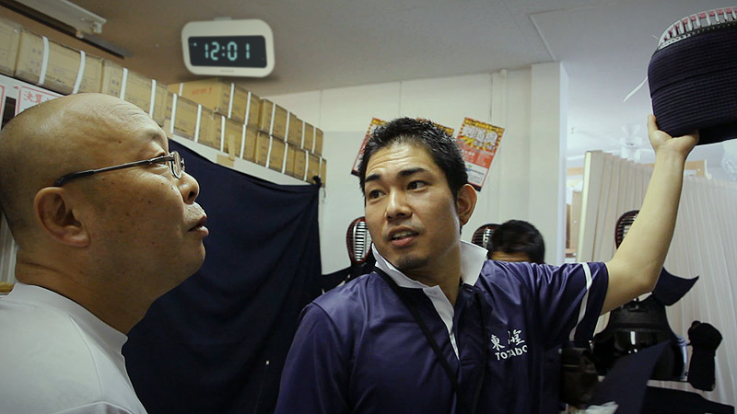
12:01
